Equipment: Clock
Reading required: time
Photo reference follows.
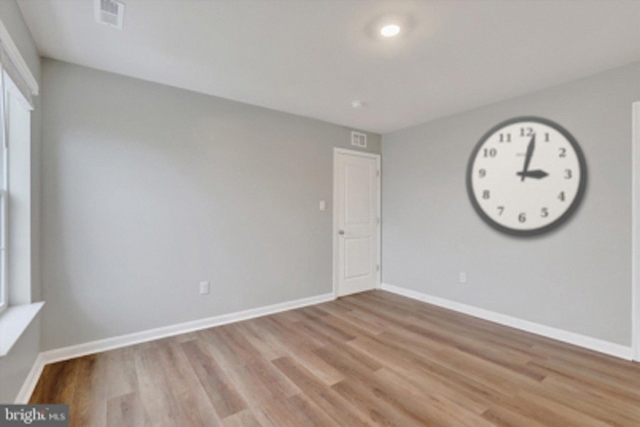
3:02
